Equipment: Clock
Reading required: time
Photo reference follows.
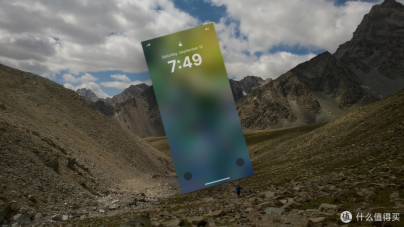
7:49
